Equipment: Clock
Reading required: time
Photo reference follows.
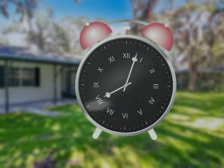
8:03
